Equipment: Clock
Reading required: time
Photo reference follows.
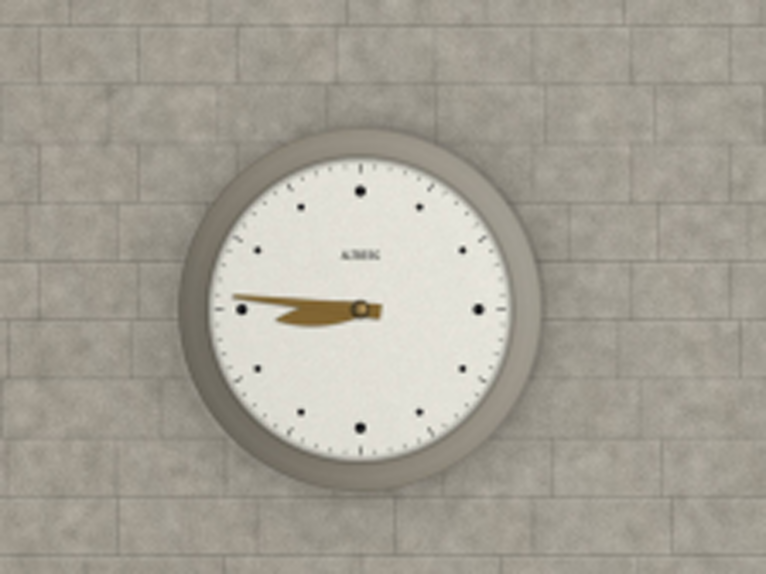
8:46
